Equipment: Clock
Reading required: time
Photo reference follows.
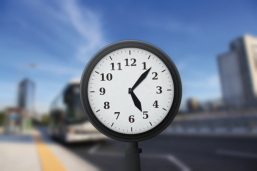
5:07
